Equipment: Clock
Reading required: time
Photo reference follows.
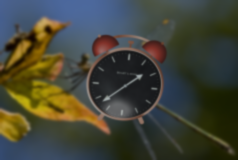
1:38
